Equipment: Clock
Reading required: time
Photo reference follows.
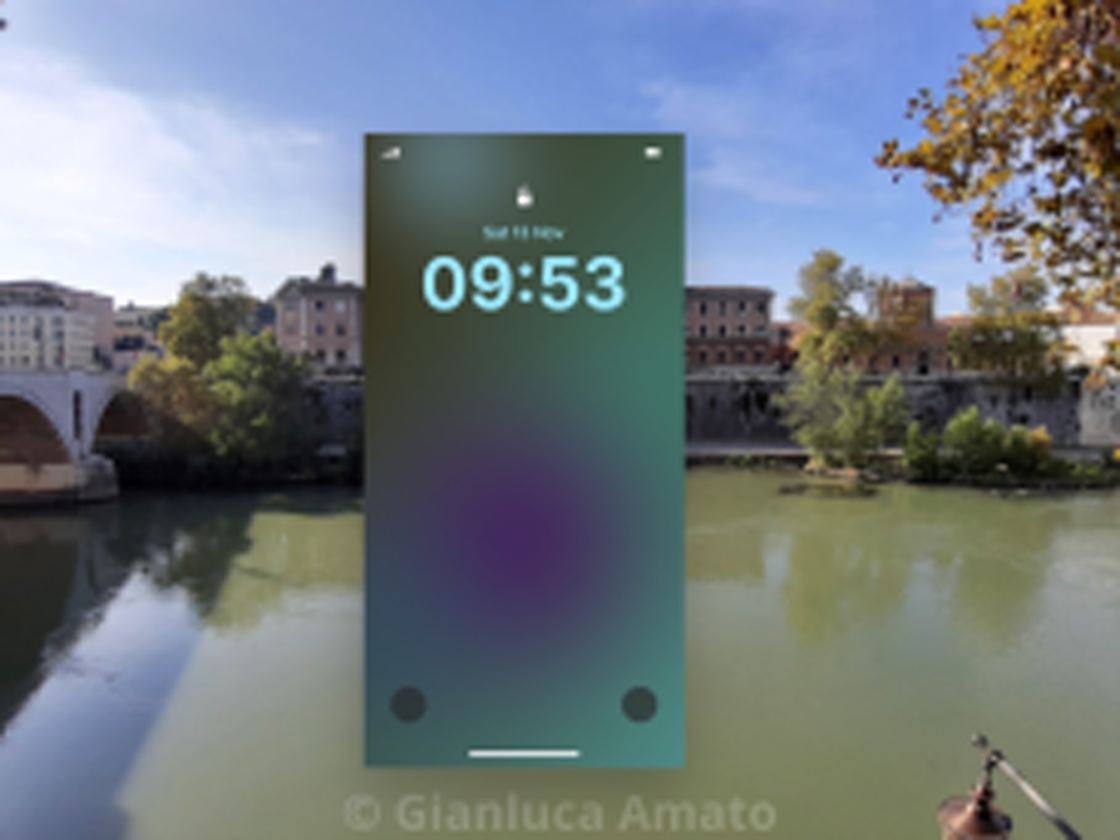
9:53
